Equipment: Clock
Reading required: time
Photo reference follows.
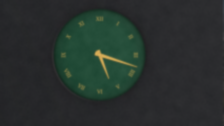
5:18
